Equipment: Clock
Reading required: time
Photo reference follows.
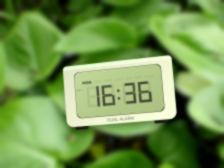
16:36
